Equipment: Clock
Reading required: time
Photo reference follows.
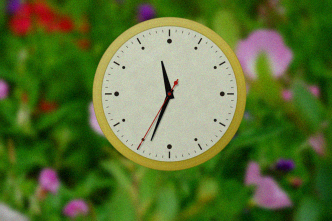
11:33:35
